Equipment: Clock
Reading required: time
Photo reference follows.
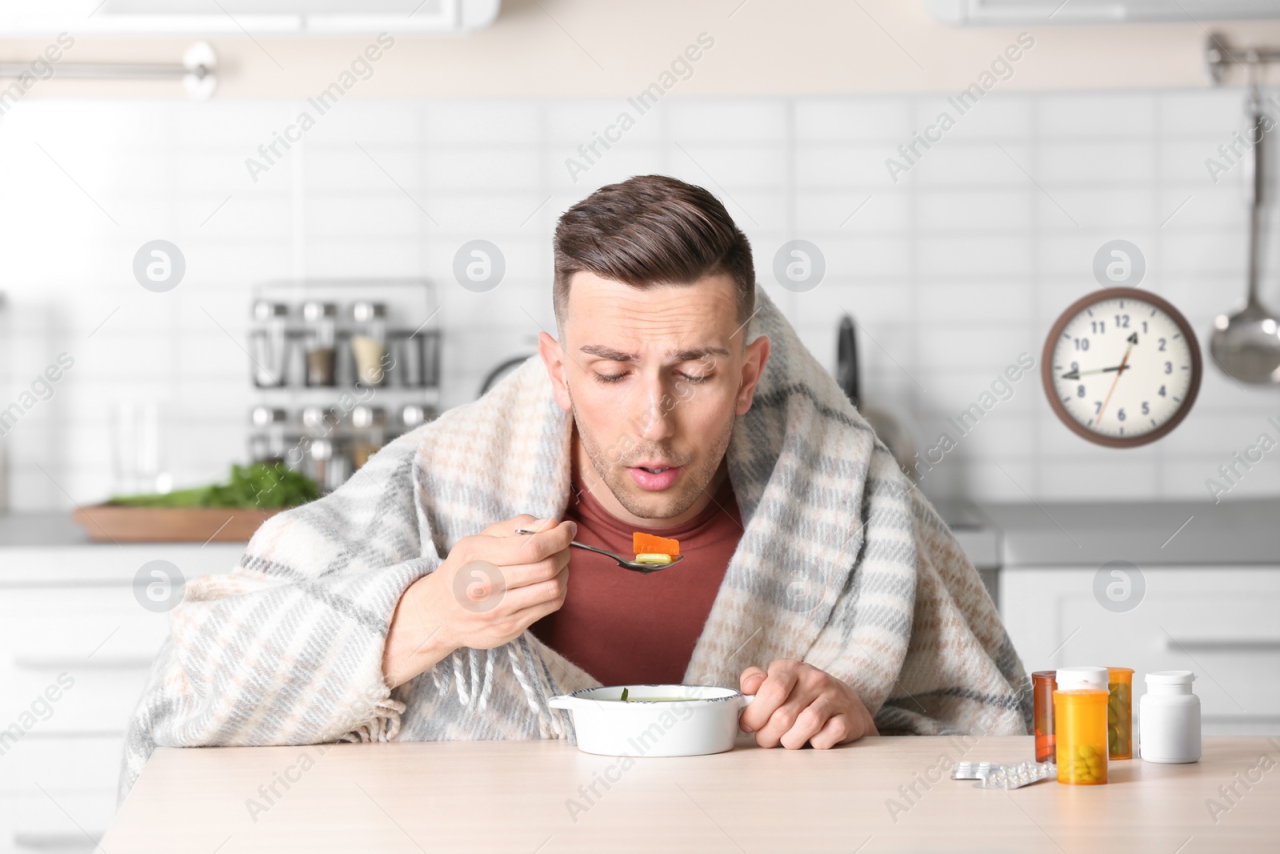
12:43:34
